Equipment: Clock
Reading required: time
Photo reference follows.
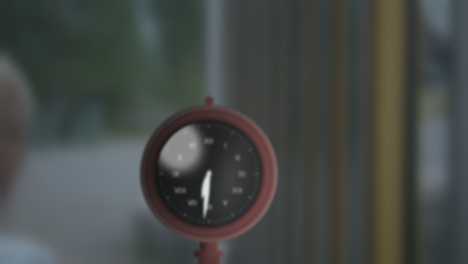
6:31
